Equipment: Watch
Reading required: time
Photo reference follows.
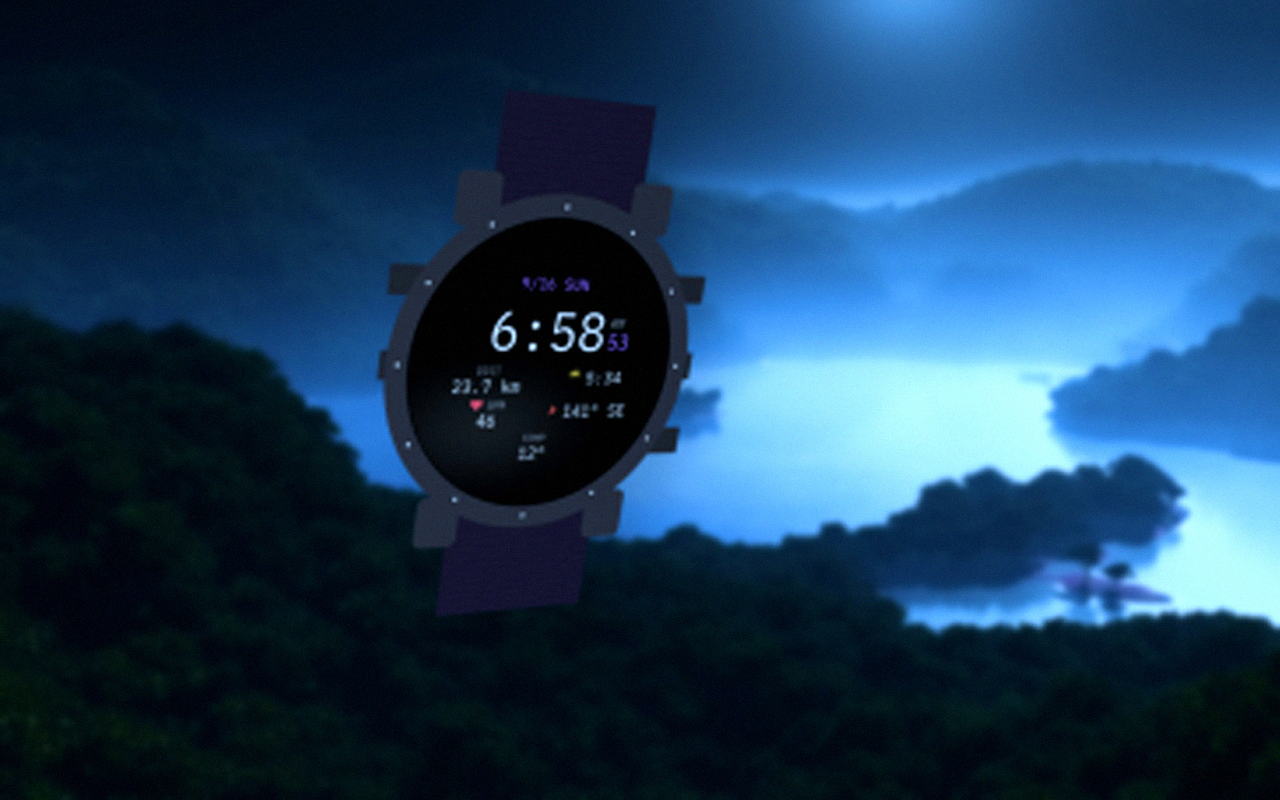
6:58
